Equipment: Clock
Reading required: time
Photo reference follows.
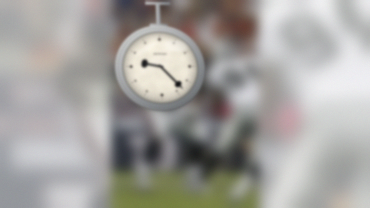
9:23
